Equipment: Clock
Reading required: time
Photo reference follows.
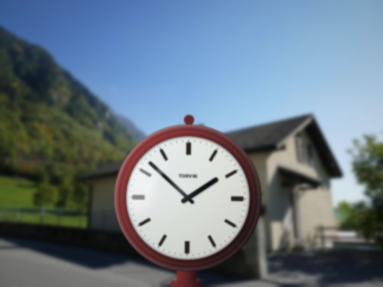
1:52
